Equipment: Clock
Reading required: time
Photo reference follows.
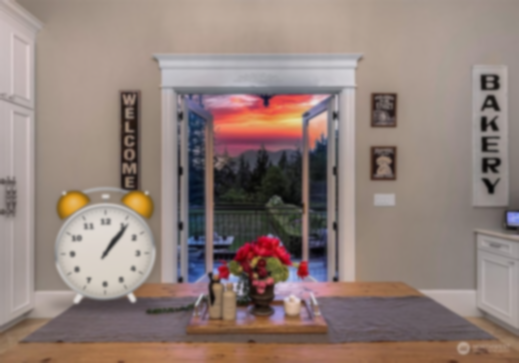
1:06
